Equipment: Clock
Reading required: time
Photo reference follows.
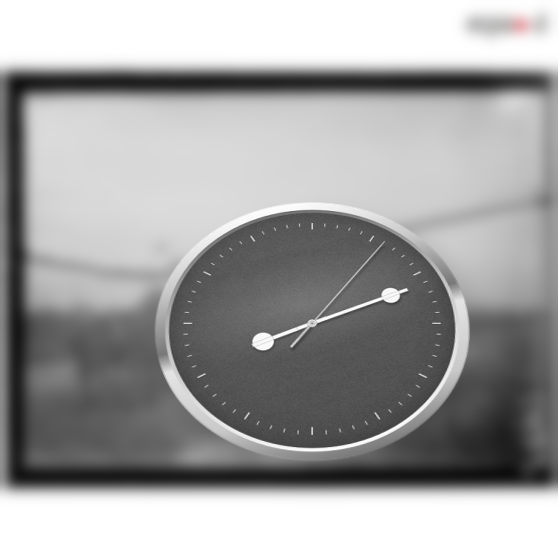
8:11:06
